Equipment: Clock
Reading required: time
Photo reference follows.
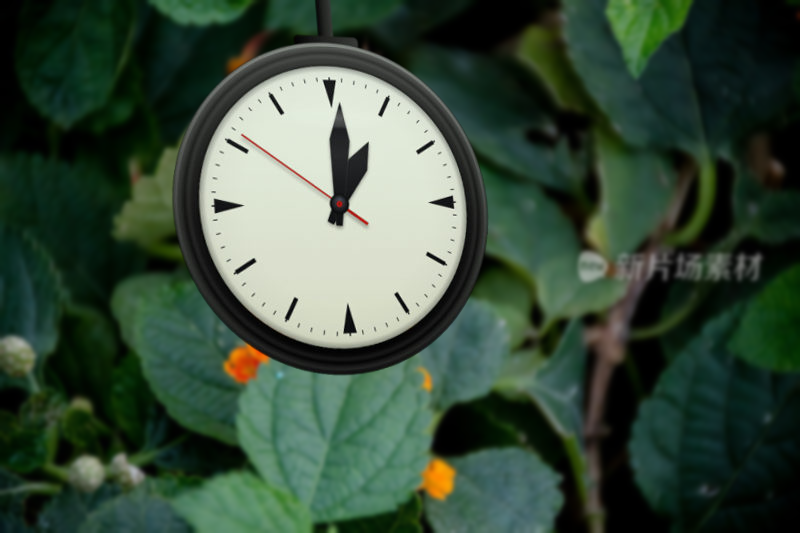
1:00:51
